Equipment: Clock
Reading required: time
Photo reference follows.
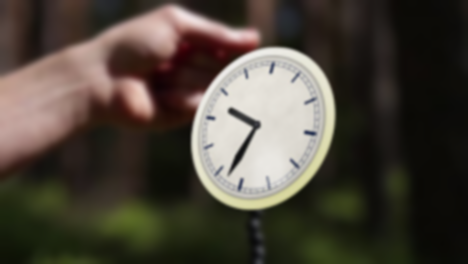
9:33
